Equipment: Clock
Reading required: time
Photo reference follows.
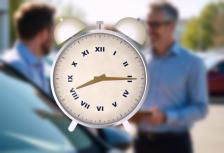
8:15
